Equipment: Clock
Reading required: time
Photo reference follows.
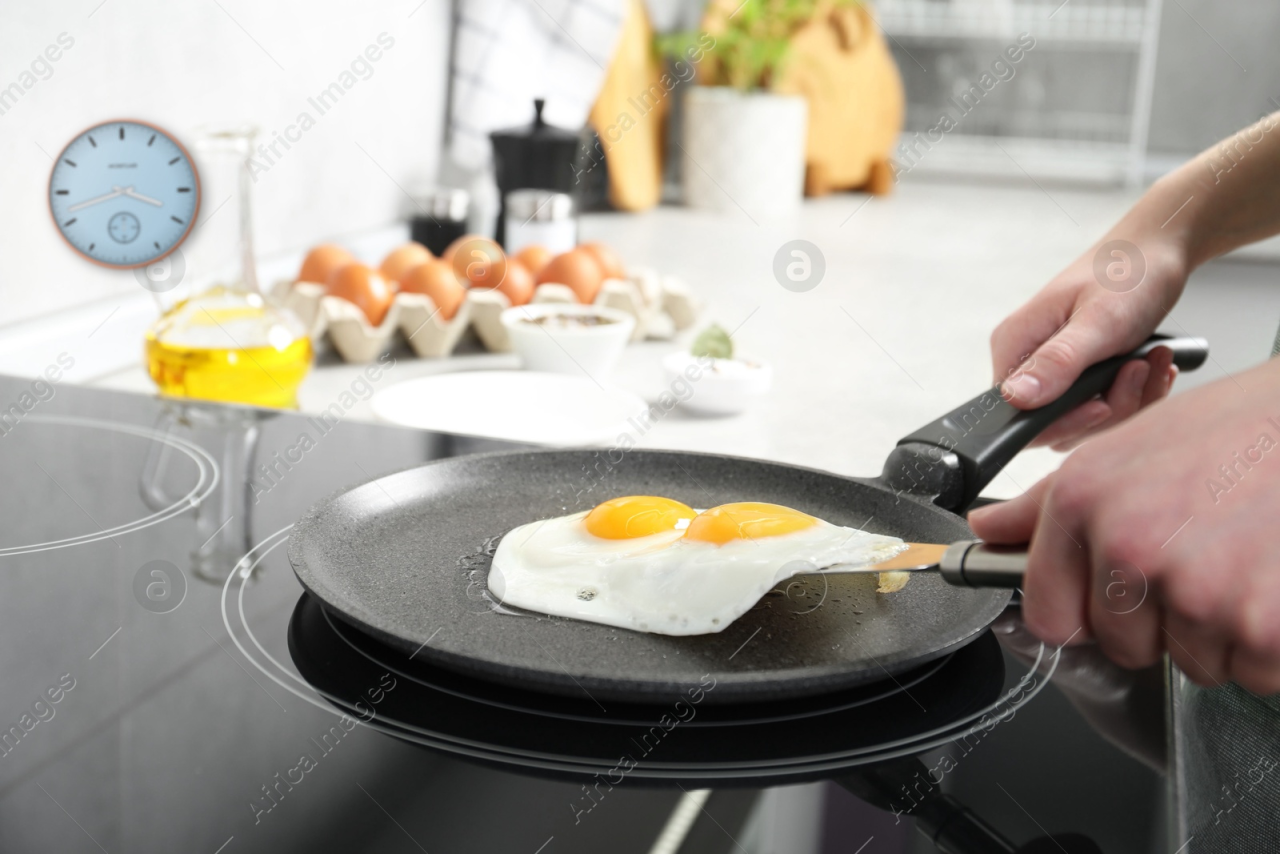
3:42
